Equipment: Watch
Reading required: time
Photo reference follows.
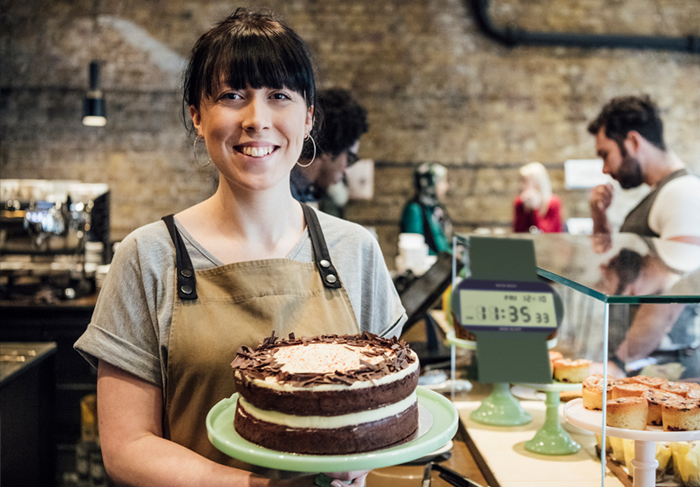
11:35
